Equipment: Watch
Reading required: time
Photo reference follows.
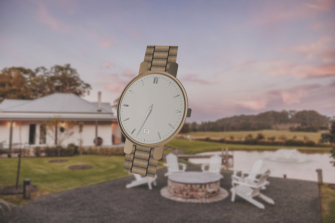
6:33
